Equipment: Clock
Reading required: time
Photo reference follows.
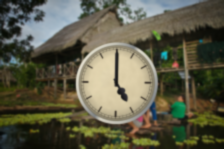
5:00
